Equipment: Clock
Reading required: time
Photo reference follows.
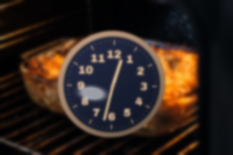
12:32
